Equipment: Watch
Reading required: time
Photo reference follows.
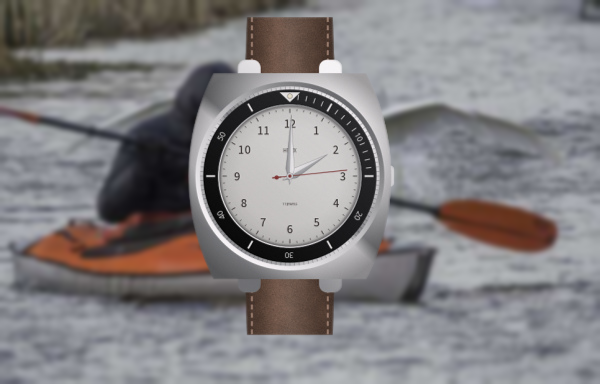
2:00:14
